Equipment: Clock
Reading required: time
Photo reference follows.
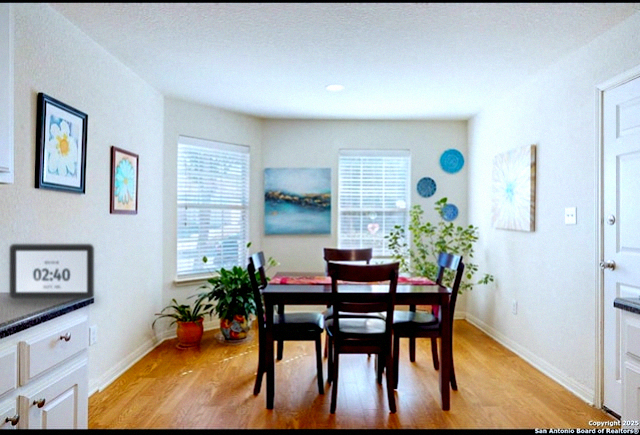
2:40
